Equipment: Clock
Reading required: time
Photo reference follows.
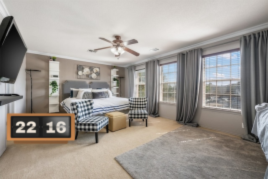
22:16
